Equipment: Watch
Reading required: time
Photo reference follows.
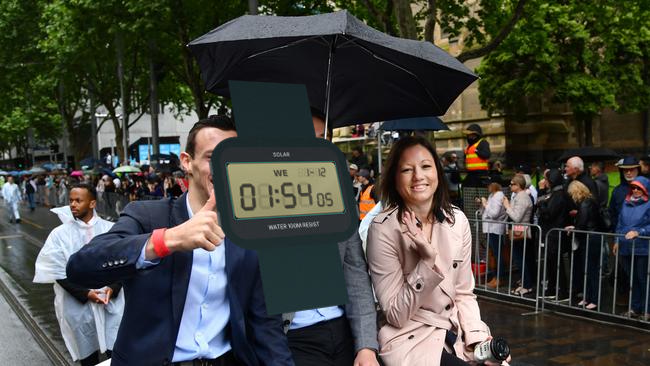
1:54:05
